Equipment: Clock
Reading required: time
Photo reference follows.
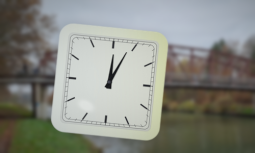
12:04
